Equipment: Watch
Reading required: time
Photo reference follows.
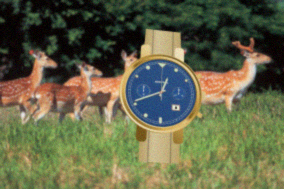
12:41
